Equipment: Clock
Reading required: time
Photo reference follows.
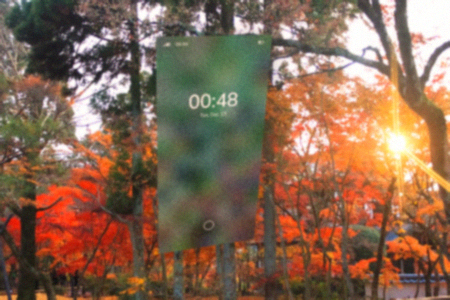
0:48
